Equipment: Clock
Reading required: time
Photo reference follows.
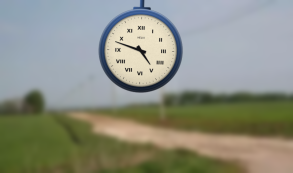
4:48
